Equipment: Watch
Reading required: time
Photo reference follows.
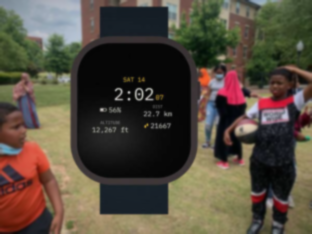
2:02
